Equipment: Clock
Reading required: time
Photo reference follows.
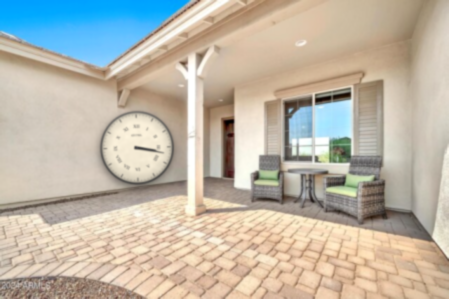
3:17
